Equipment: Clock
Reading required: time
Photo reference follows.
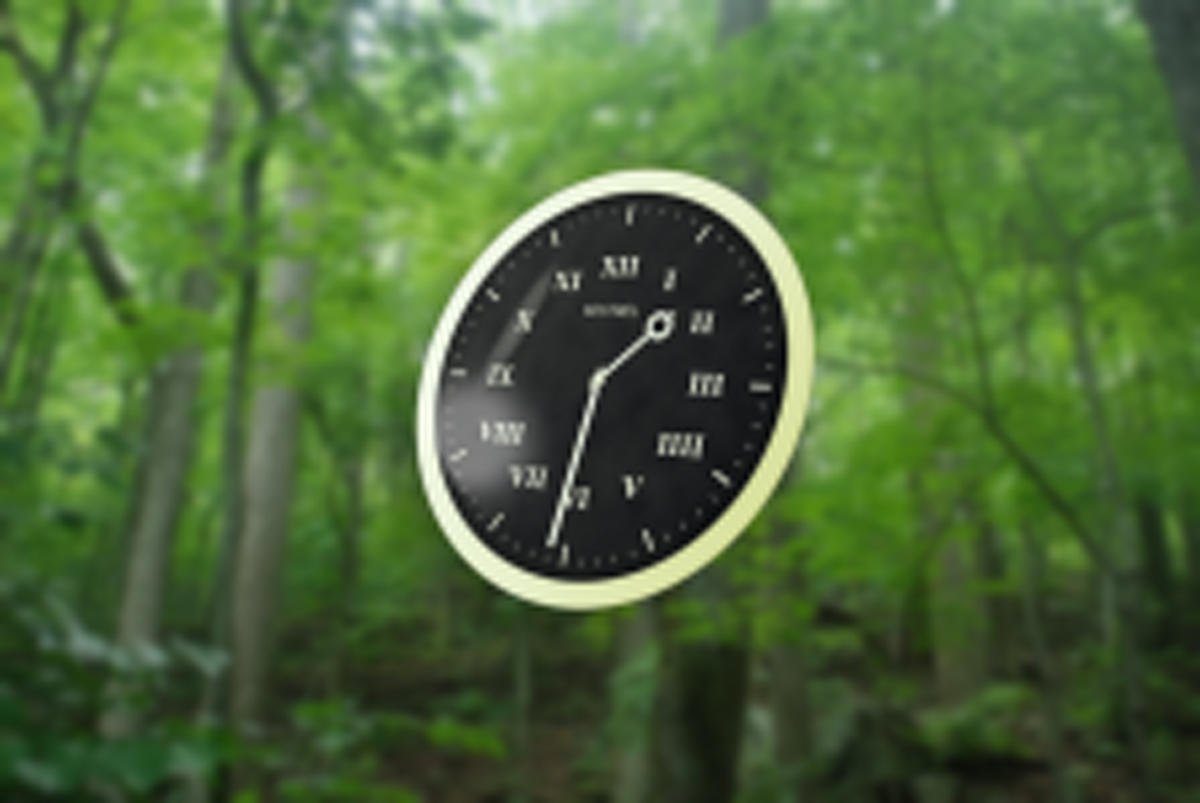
1:31
